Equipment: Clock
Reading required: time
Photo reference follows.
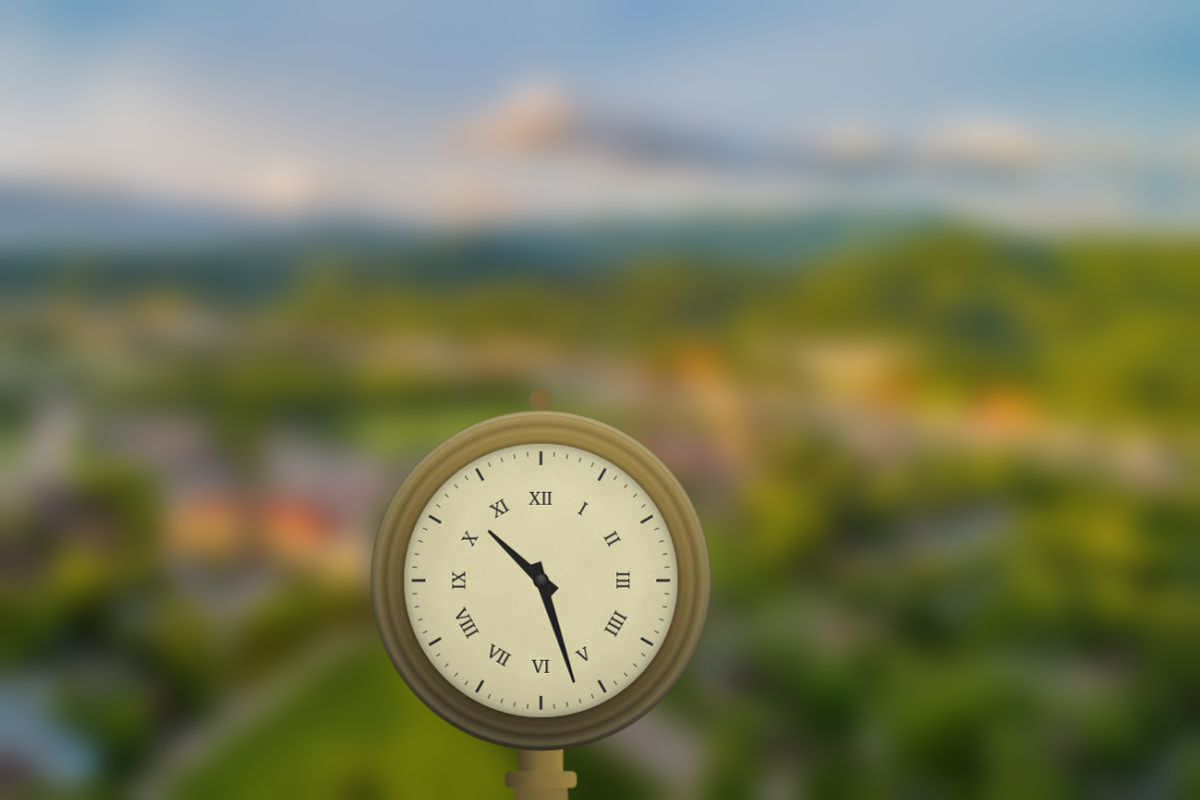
10:27
